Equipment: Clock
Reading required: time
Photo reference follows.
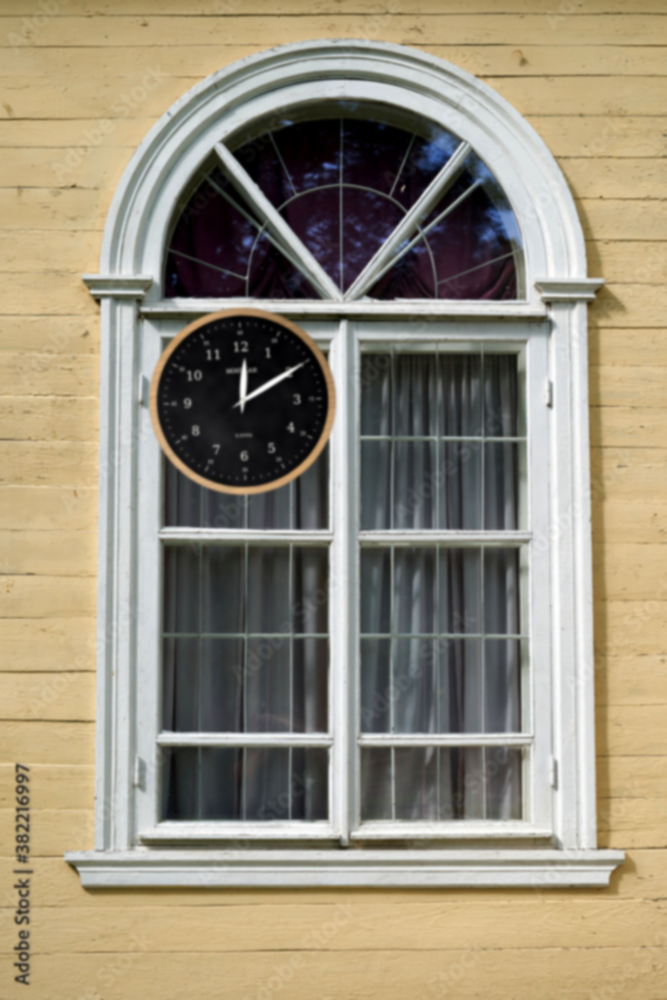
12:10
